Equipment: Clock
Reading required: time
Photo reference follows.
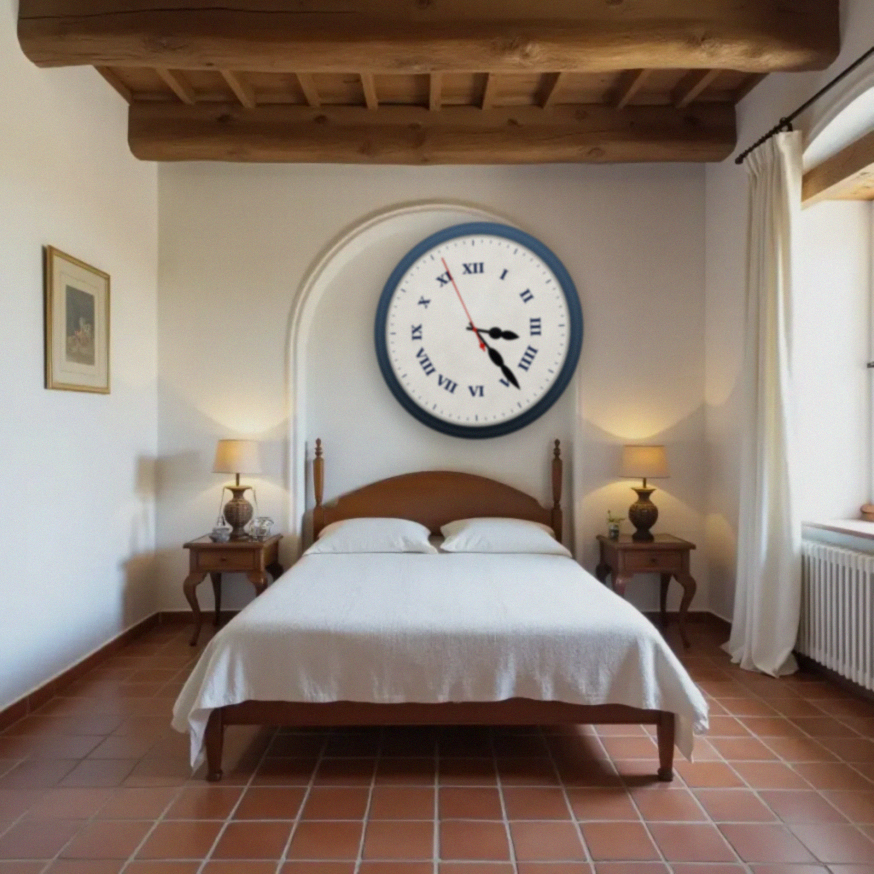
3:23:56
